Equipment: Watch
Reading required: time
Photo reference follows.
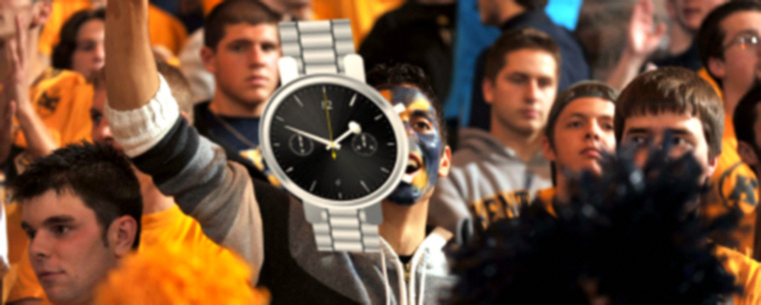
1:49
